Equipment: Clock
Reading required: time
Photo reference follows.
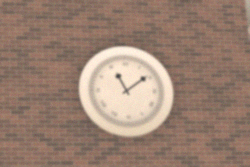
11:09
